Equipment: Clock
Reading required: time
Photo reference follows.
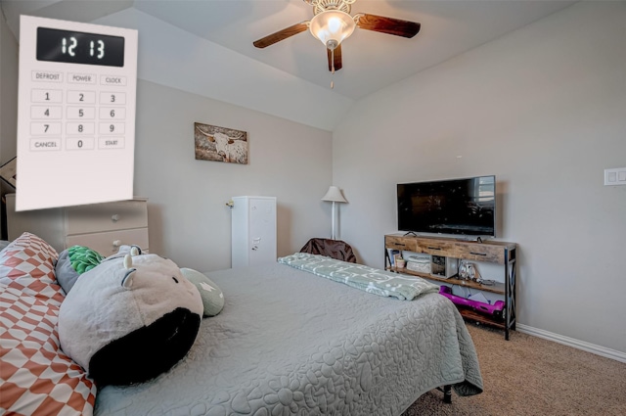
12:13
